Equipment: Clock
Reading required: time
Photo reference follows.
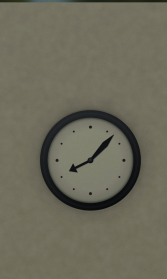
8:07
